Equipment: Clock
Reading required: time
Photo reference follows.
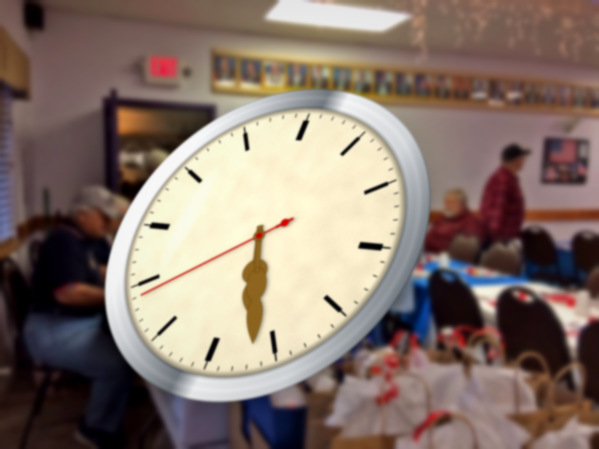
5:26:39
